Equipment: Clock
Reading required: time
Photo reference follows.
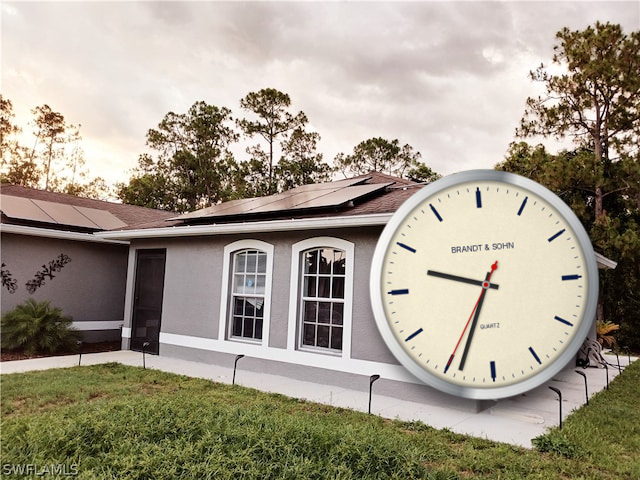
9:33:35
